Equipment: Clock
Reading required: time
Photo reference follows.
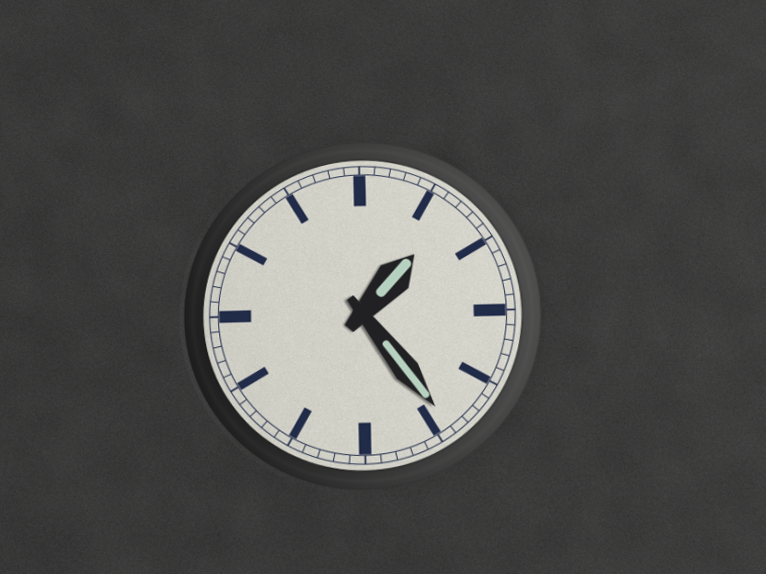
1:24
